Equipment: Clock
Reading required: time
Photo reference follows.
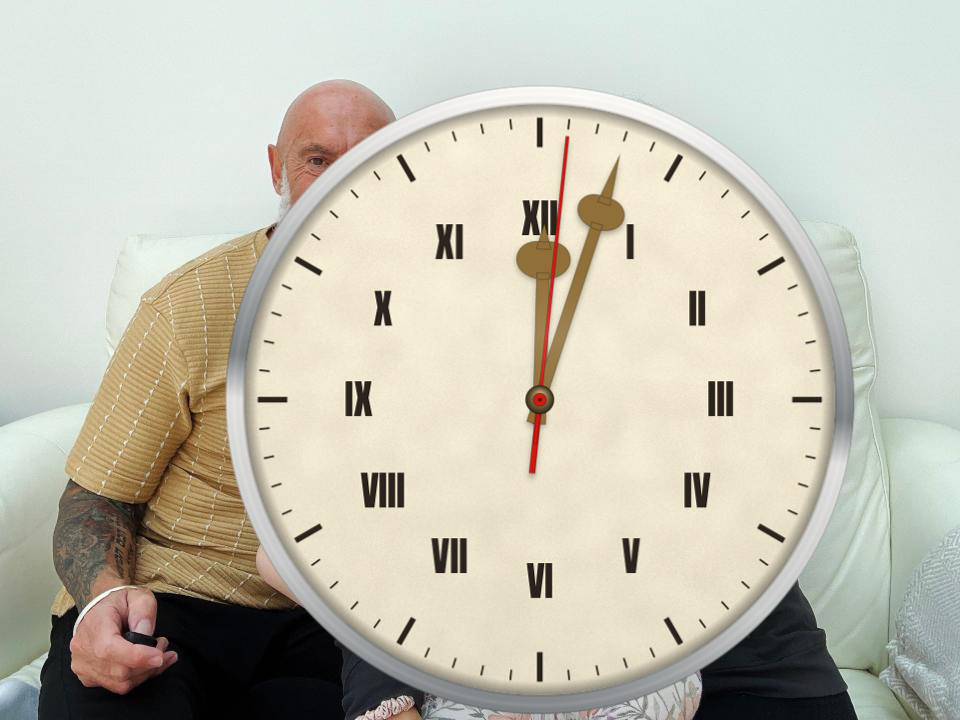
12:03:01
